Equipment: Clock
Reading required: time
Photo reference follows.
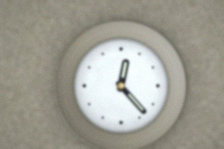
12:23
